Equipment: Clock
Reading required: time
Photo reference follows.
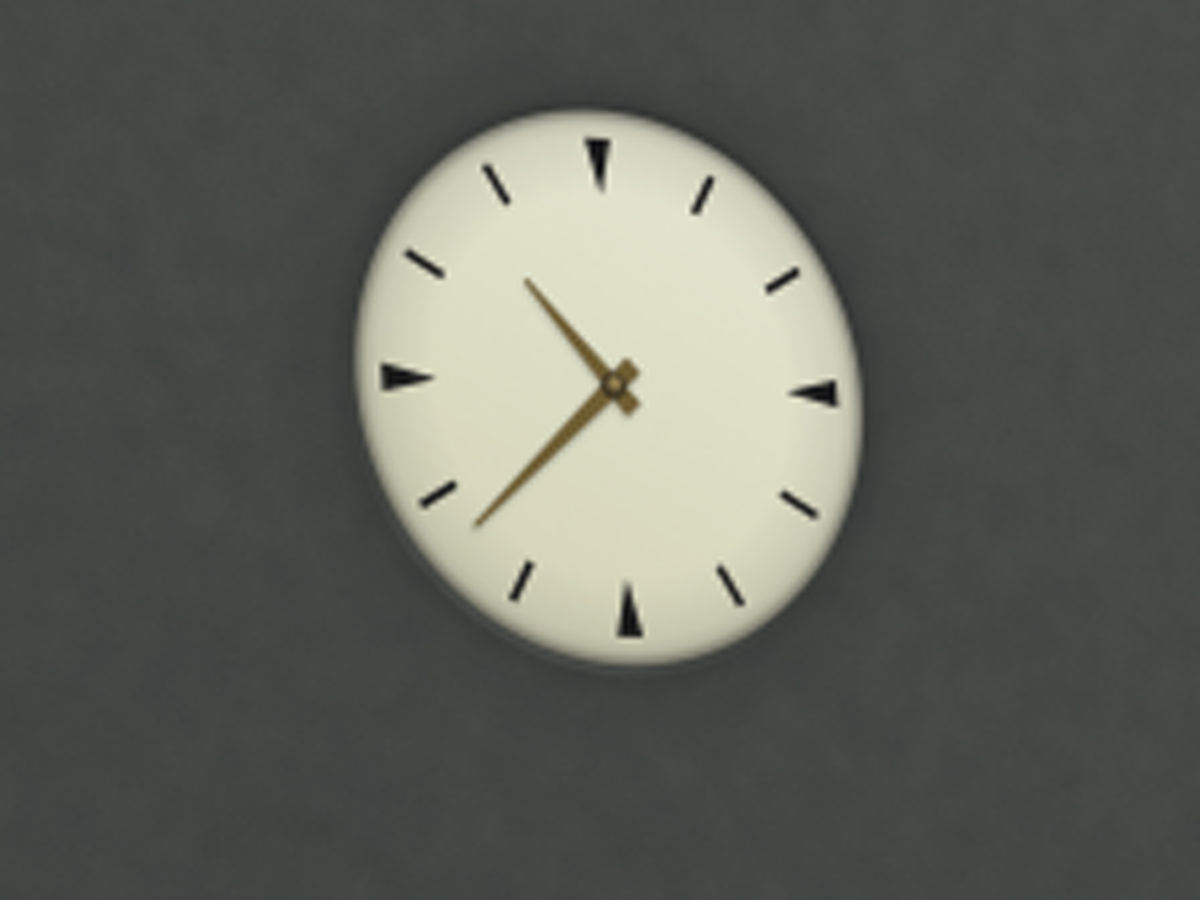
10:38
